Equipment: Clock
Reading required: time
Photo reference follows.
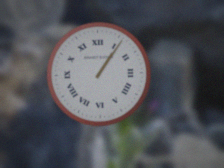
1:06
